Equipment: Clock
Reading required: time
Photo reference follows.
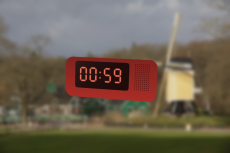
0:59
